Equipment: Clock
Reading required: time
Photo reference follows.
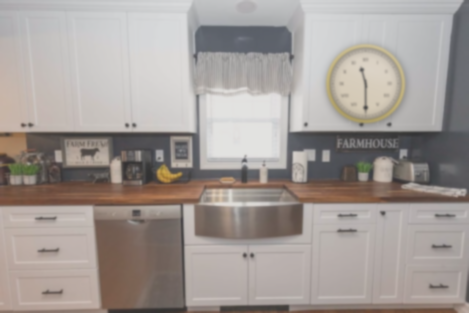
11:30
